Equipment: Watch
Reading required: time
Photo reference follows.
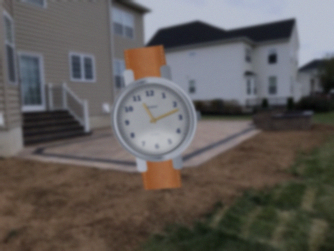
11:12
